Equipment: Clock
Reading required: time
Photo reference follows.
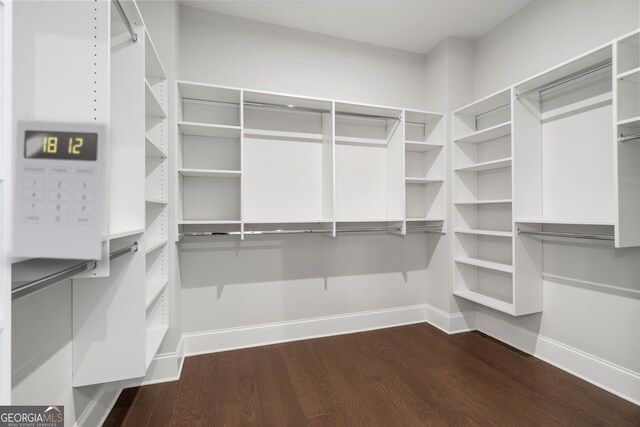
18:12
